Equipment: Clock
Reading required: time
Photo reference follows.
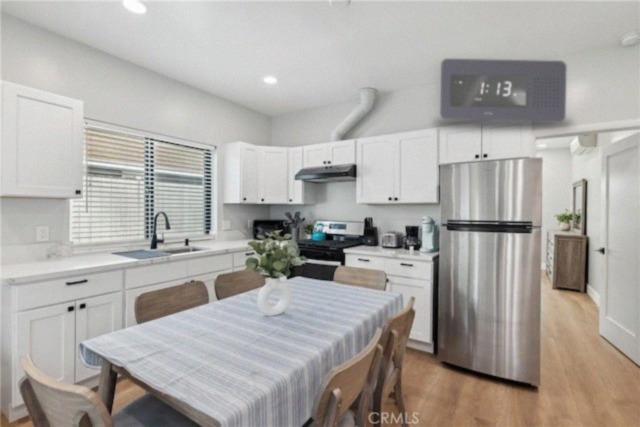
1:13
